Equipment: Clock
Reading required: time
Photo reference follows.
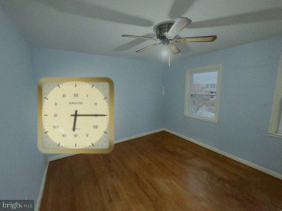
6:15
